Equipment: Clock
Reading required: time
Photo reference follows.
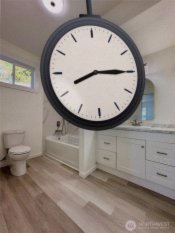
8:15
